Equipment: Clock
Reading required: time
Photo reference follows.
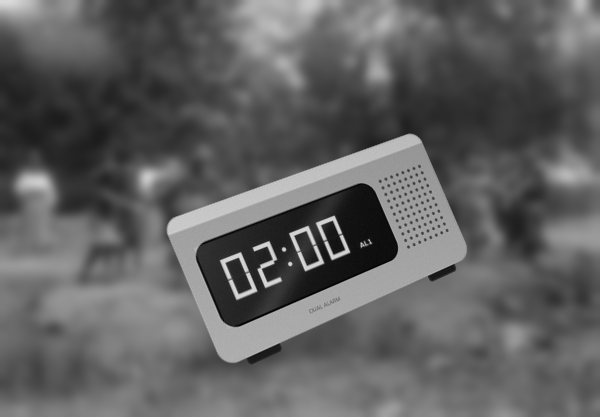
2:00
